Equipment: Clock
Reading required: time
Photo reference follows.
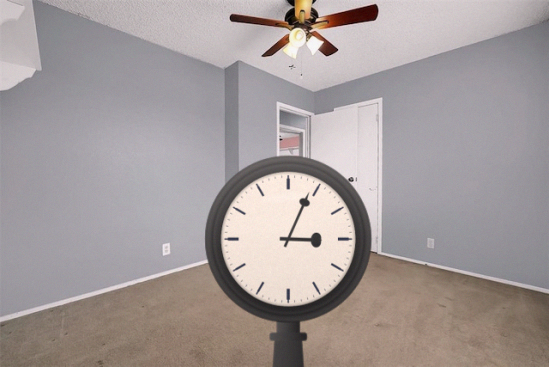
3:04
